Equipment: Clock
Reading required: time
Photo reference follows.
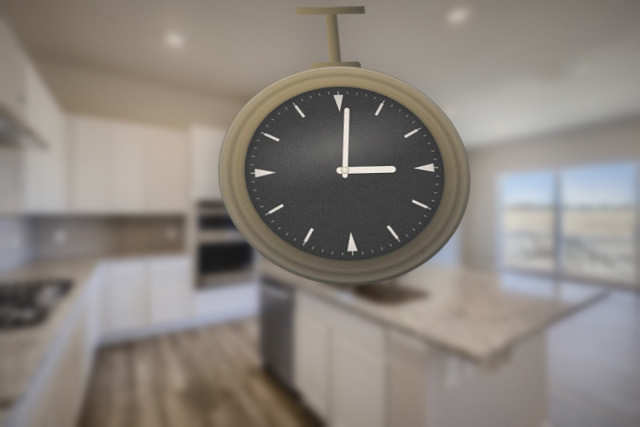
3:01
